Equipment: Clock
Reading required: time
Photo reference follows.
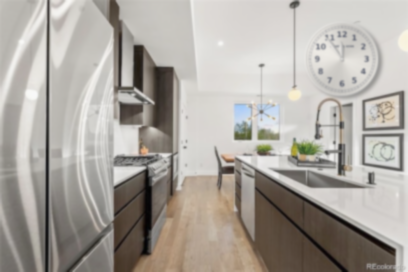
11:54
